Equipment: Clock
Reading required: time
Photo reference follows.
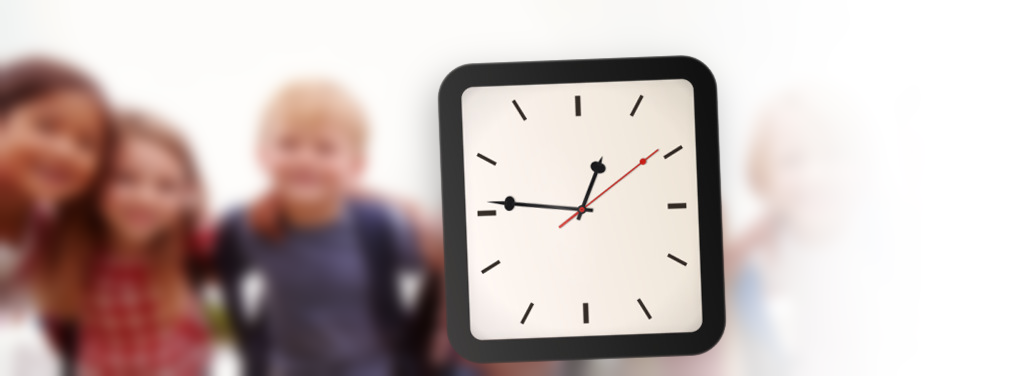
12:46:09
